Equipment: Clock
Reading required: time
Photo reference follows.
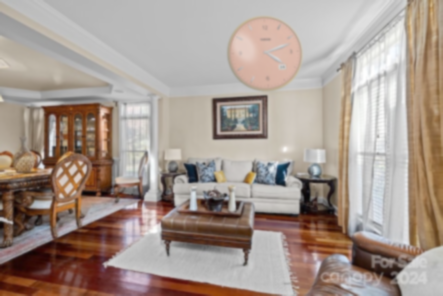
4:12
